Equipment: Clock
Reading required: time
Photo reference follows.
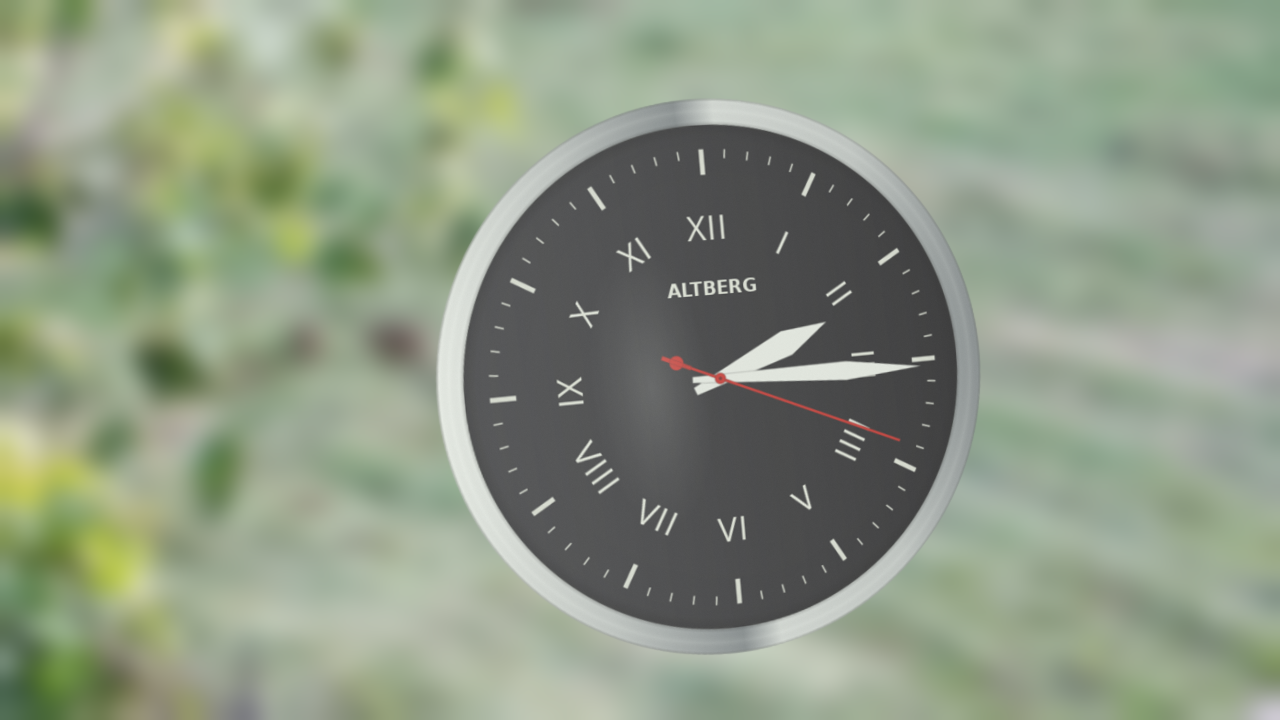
2:15:19
